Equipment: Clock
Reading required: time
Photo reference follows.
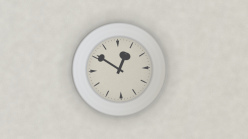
12:51
